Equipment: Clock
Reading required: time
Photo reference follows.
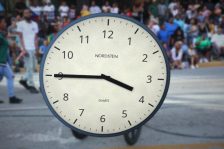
3:45
